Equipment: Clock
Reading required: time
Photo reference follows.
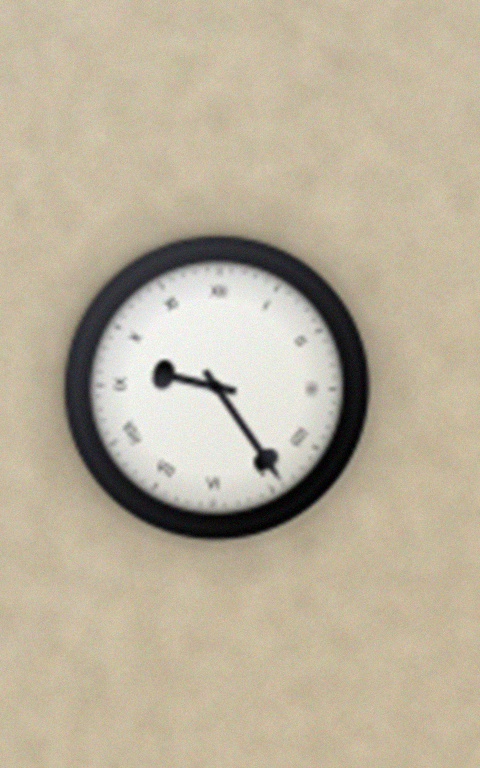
9:24
